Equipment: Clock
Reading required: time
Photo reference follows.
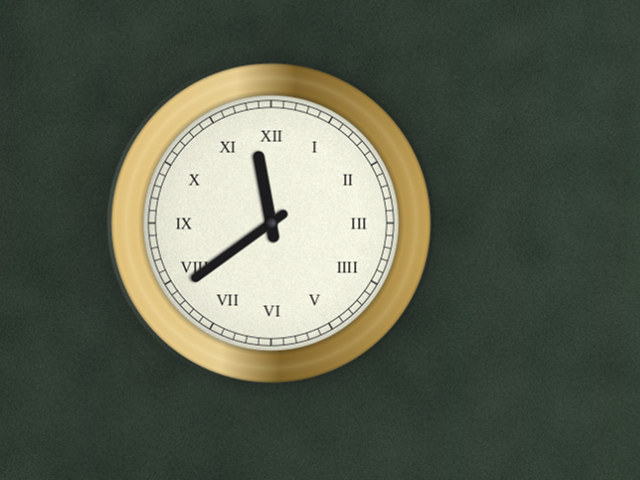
11:39
